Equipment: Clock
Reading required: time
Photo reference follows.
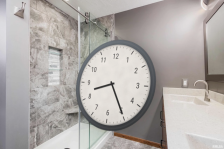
8:25
